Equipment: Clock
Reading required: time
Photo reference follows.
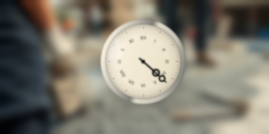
4:22
